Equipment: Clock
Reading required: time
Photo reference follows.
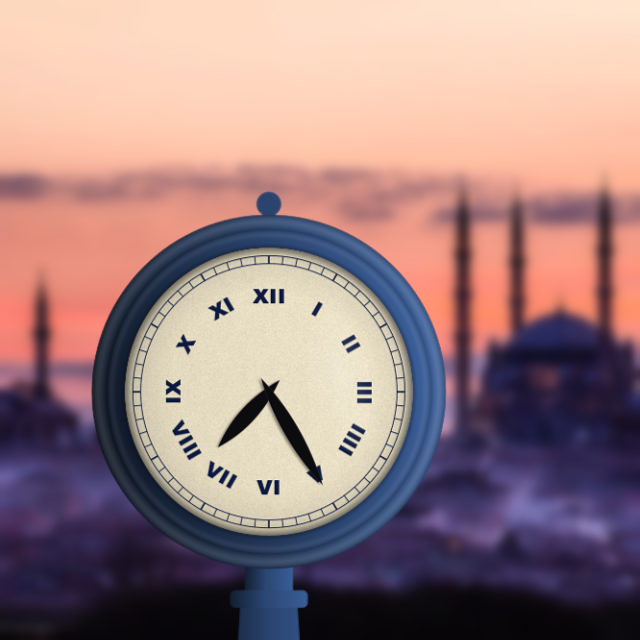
7:25
